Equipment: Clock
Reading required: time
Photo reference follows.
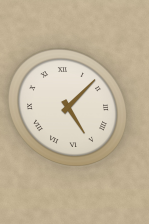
5:08
